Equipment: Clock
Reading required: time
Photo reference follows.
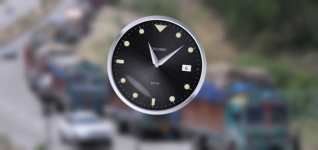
11:08
